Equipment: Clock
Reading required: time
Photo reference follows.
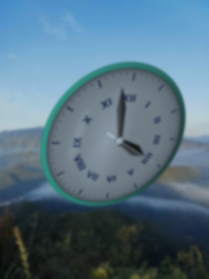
3:58:20
